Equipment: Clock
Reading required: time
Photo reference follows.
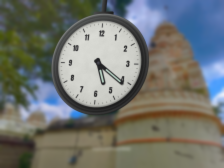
5:21
